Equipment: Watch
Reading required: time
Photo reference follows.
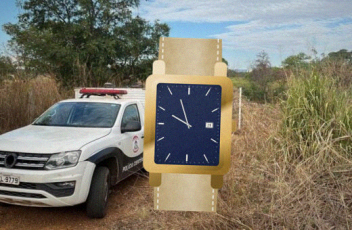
9:57
